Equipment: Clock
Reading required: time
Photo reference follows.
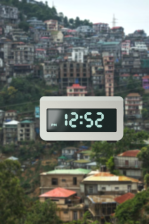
12:52
